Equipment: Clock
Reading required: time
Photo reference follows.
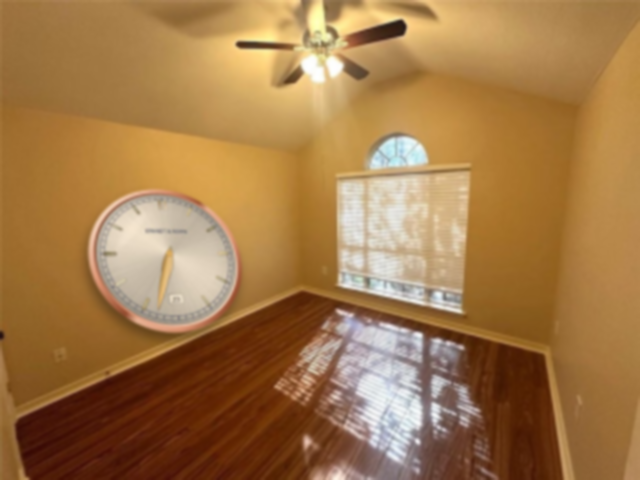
6:33
